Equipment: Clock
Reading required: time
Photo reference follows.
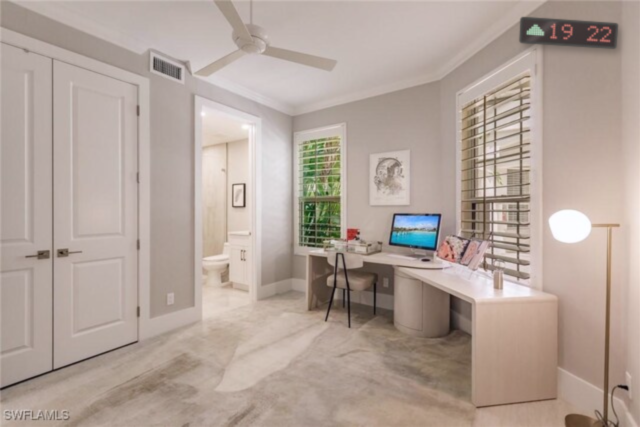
19:22
